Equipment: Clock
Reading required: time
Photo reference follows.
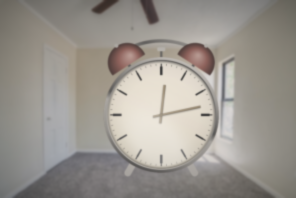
12:13
